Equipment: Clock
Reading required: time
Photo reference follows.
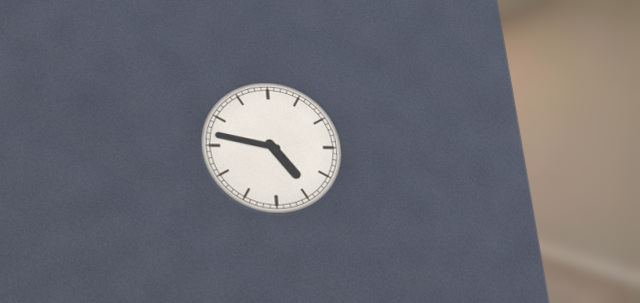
4:47
